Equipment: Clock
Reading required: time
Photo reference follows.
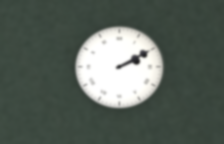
2:10
